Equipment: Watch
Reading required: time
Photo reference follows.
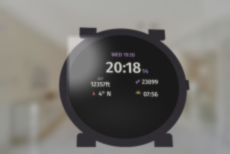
20:18
